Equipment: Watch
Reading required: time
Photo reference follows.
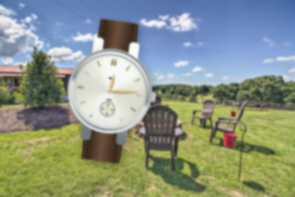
12:14
